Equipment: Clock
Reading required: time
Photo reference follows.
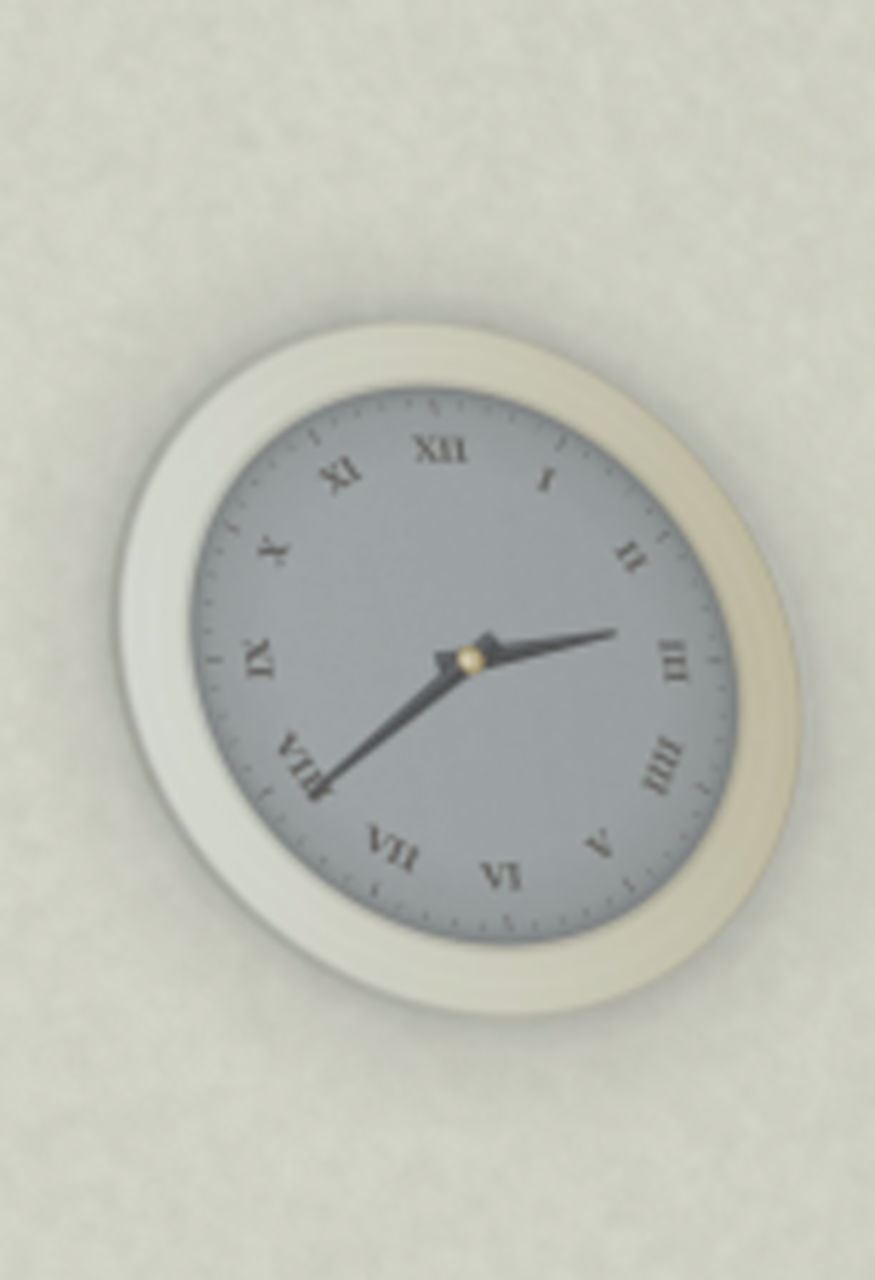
2:39
